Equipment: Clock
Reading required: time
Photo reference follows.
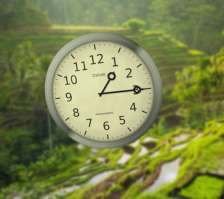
1:15
